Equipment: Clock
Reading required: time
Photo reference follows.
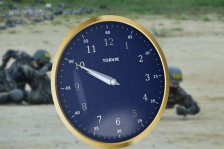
9:50
